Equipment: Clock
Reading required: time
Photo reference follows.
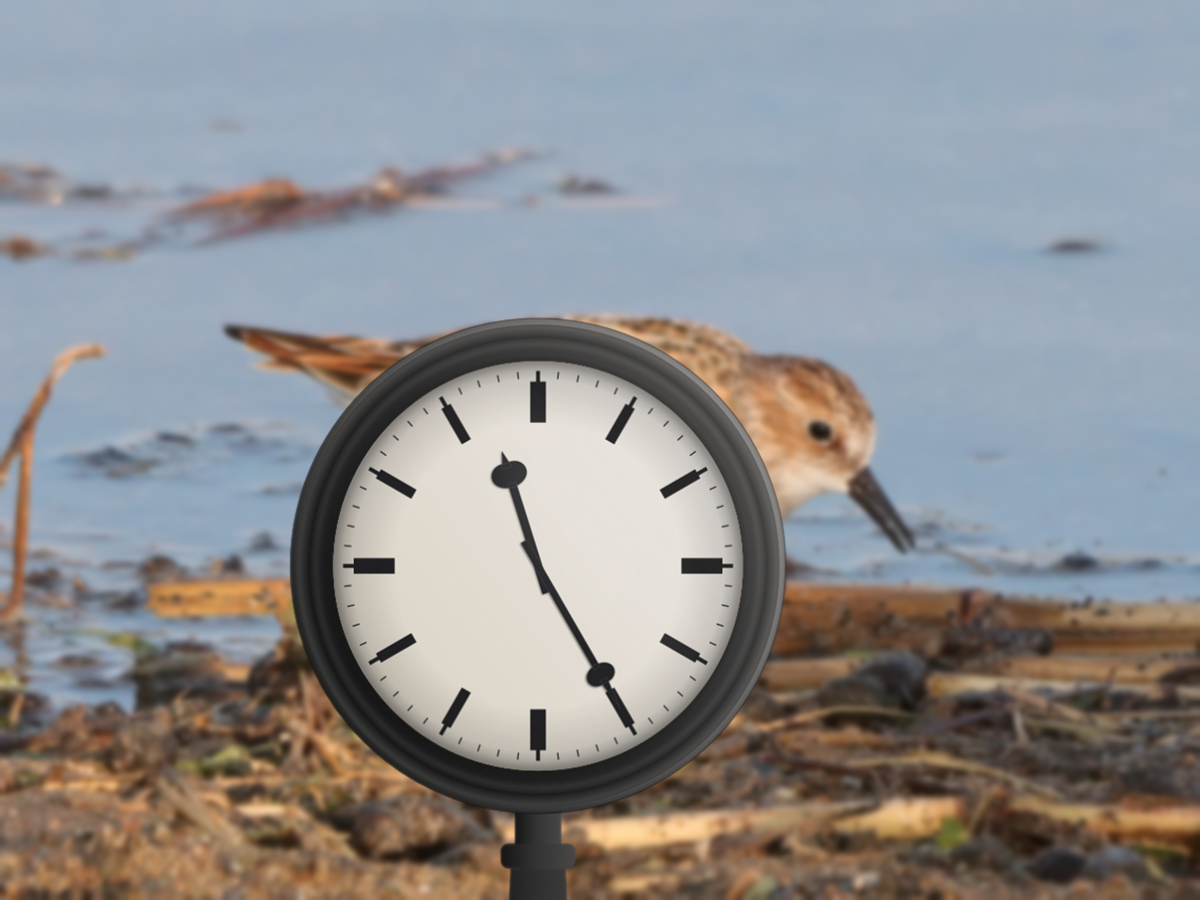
11:25
